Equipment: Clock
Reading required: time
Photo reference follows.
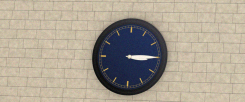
3:15
